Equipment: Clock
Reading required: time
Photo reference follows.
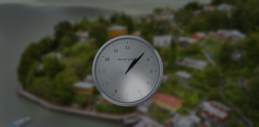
1:07
